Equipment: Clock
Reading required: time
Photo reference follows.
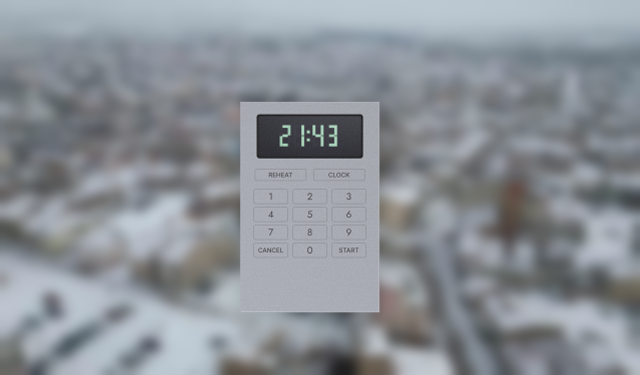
21:43
